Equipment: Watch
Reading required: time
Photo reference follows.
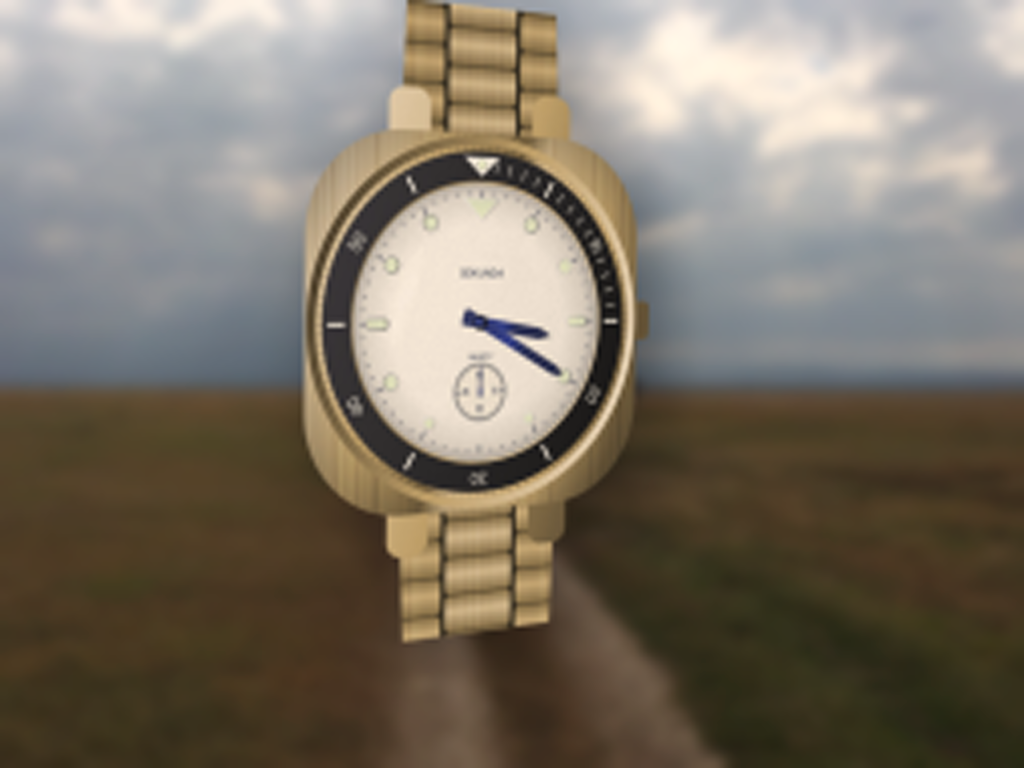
3:20
